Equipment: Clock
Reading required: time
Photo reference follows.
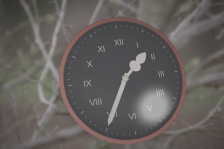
1:35
